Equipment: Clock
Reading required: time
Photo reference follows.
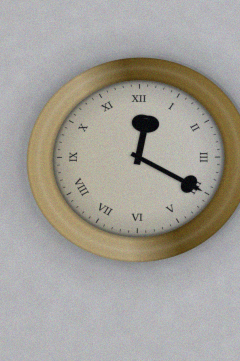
12:20
